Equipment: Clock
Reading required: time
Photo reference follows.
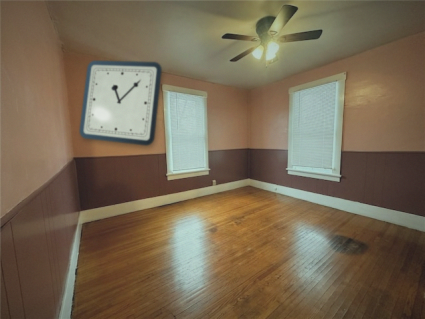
11:07
